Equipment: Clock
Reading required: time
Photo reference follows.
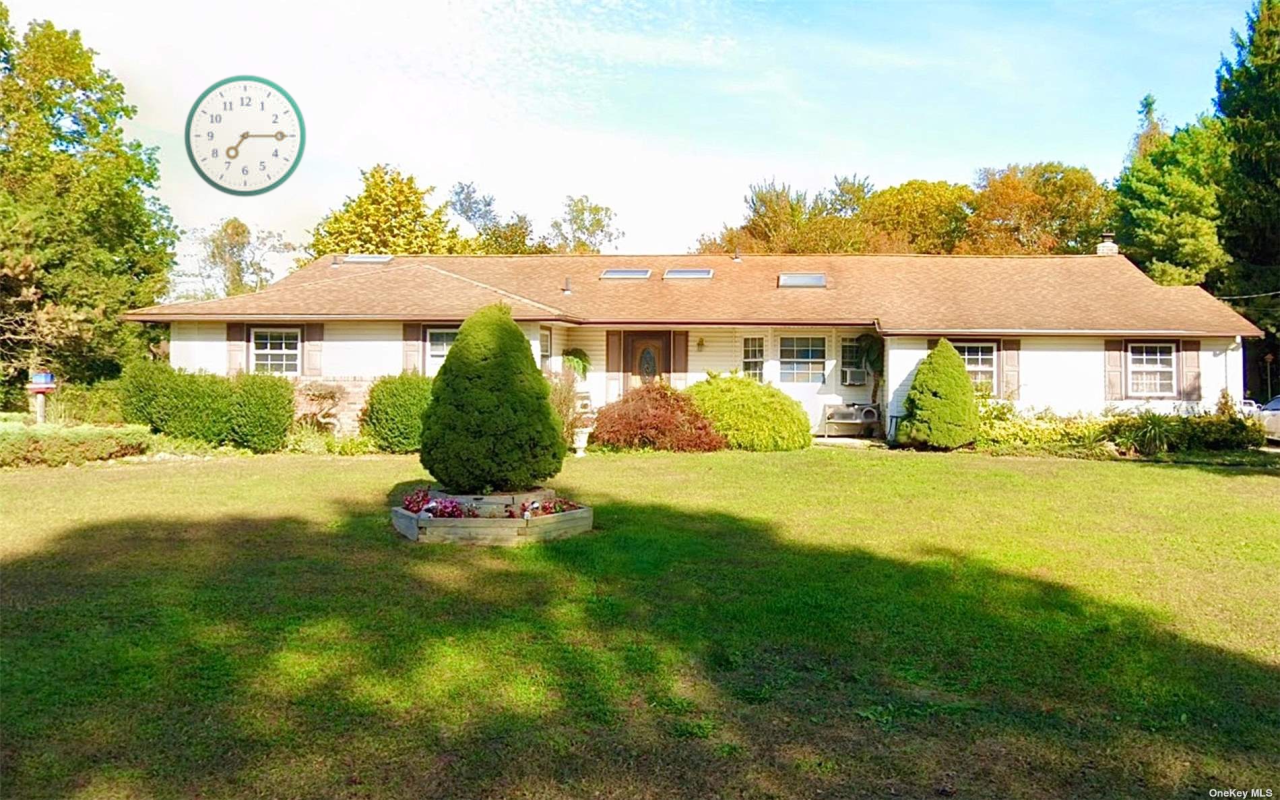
7:15
